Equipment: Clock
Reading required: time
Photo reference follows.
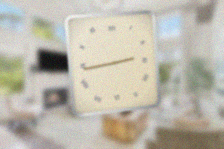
2:44
